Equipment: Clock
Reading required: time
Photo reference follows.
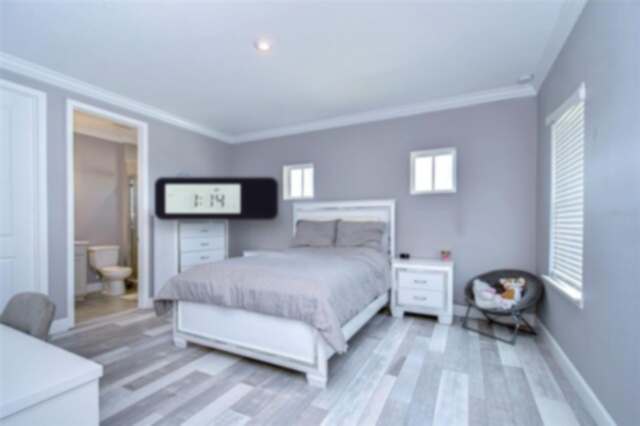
1:14
